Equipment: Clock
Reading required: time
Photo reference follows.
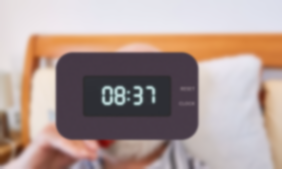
8:37
